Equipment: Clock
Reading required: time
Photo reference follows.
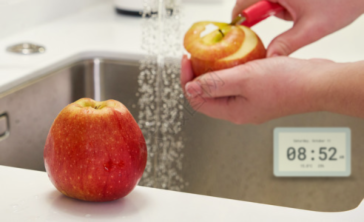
8:52
